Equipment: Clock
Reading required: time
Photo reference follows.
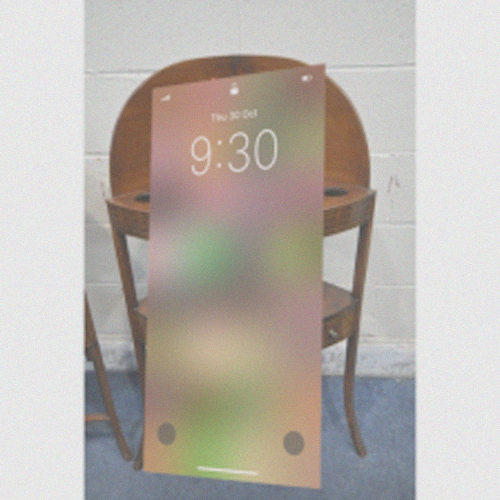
9:30
